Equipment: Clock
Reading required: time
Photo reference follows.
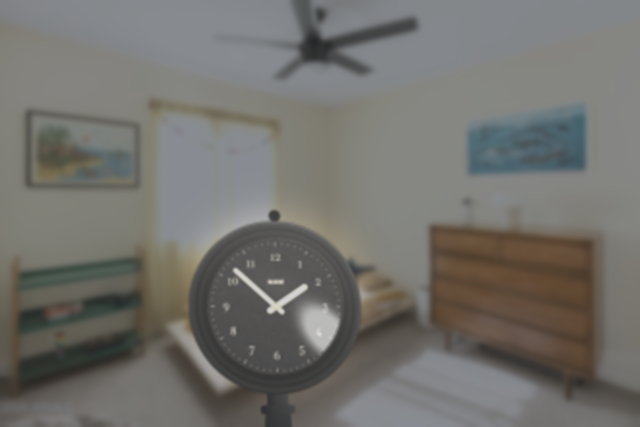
1:52
